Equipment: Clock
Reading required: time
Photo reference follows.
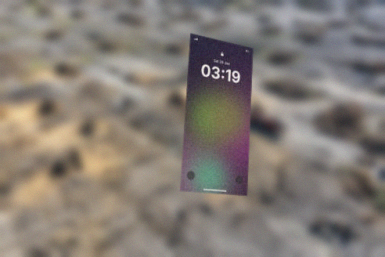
3:19
